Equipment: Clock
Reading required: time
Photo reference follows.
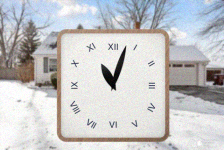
11:03
